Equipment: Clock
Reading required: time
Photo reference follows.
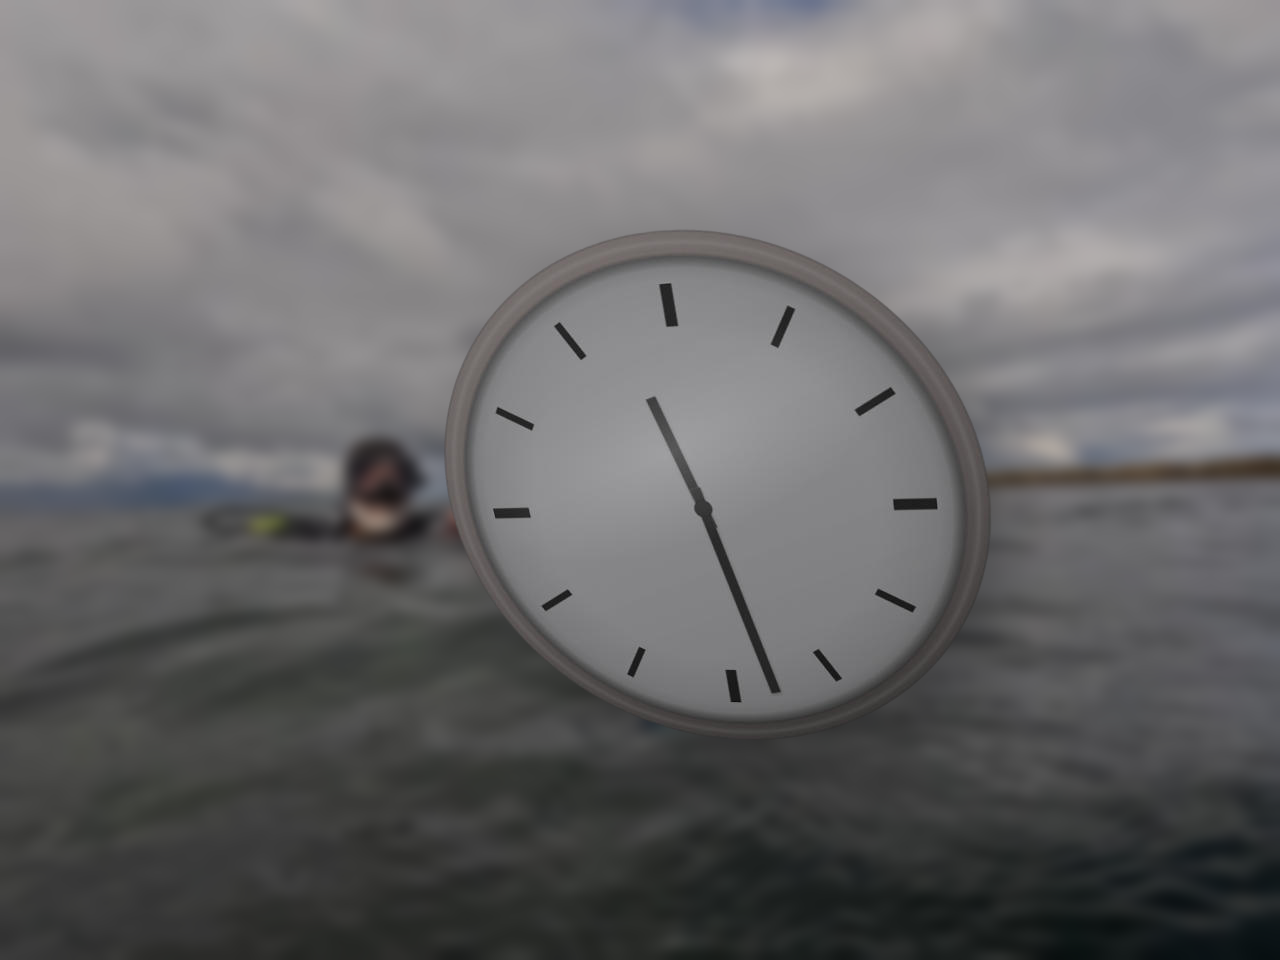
11:28
